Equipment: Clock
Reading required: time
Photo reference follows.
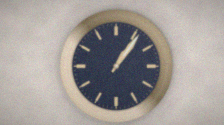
1:06
